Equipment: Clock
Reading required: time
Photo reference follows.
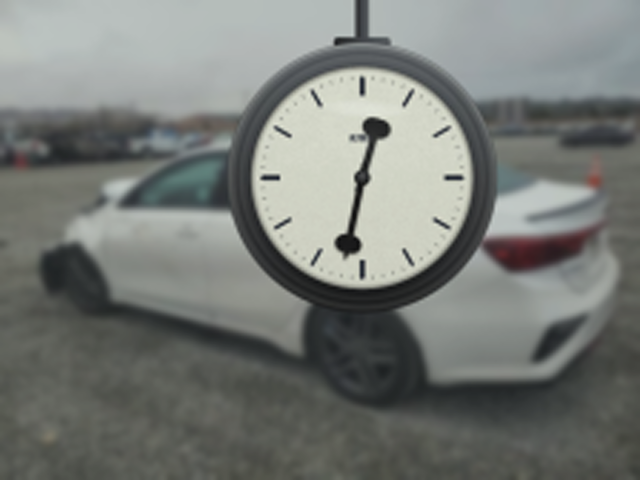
12:32
